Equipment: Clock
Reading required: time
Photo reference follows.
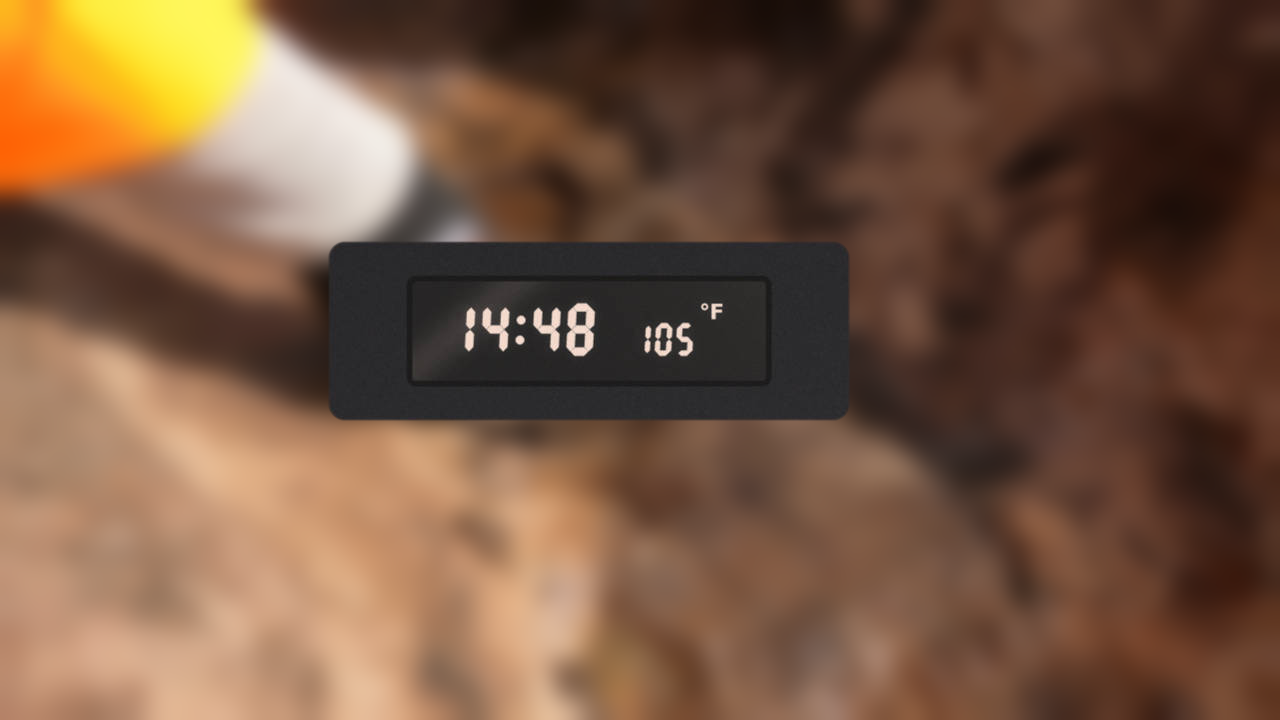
14:48
